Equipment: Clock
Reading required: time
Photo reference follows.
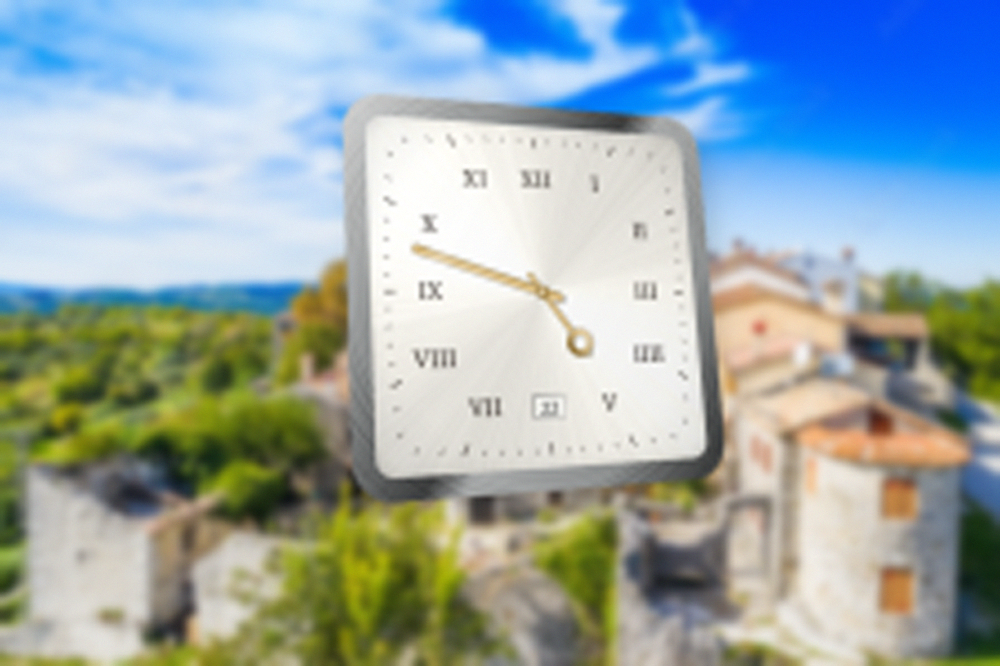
4:48
